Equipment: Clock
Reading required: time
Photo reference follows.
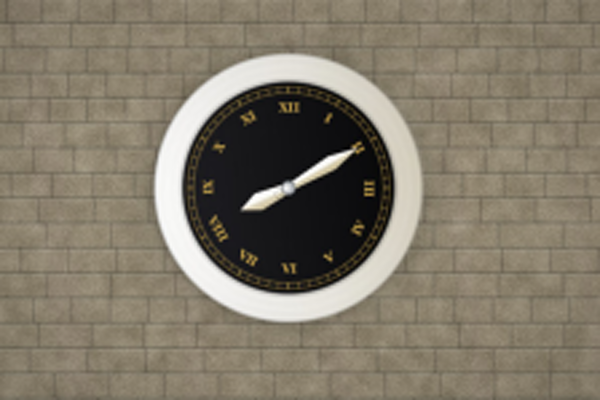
8:10
